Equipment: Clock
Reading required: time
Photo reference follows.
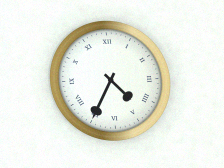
4:35
